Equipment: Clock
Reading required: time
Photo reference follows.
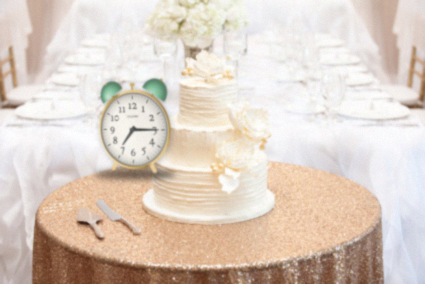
7:15
